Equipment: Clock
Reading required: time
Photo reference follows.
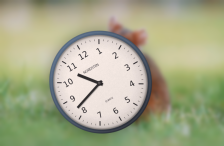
10:42
